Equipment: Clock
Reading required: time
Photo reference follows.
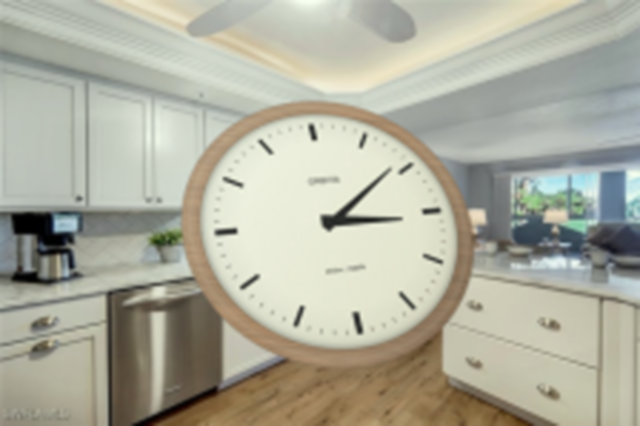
3:09
